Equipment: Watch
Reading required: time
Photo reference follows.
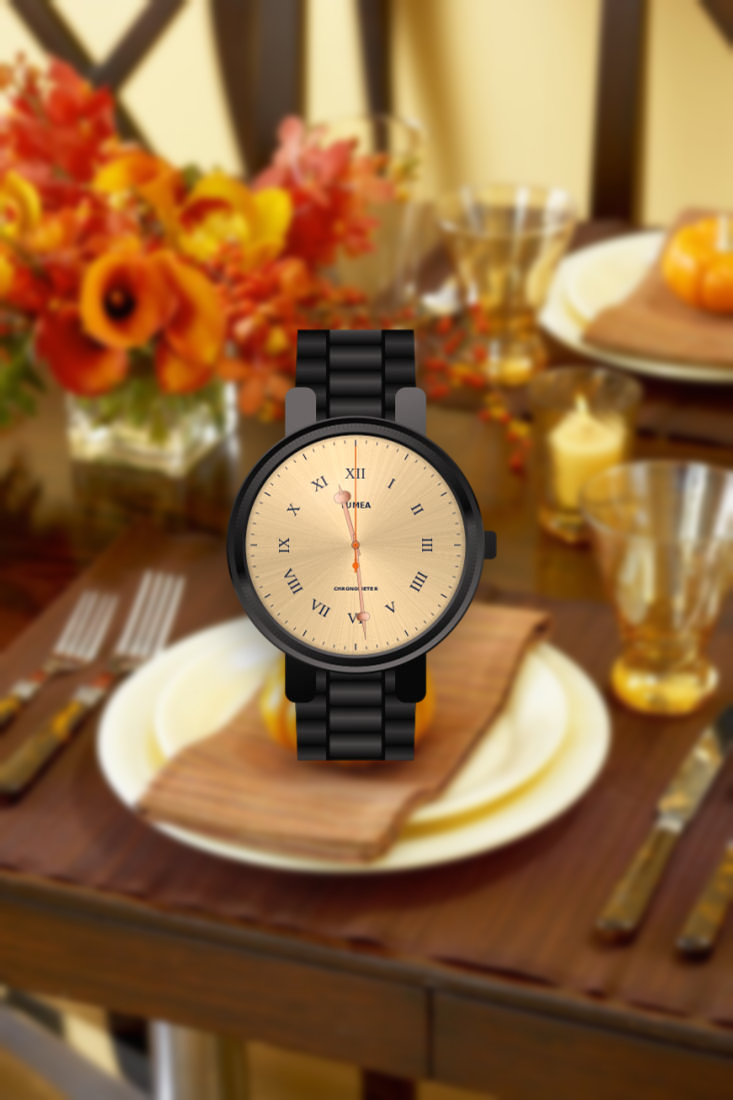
11:29:00
